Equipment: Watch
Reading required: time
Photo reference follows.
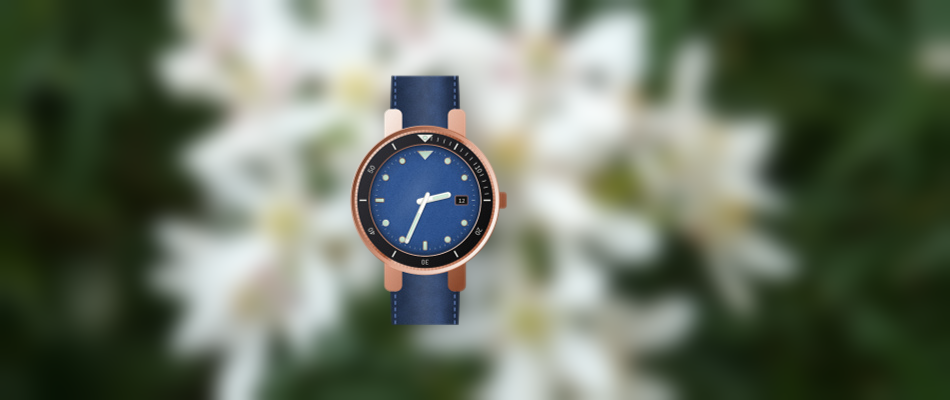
2:34
